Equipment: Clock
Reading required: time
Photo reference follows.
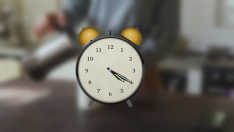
4:20
